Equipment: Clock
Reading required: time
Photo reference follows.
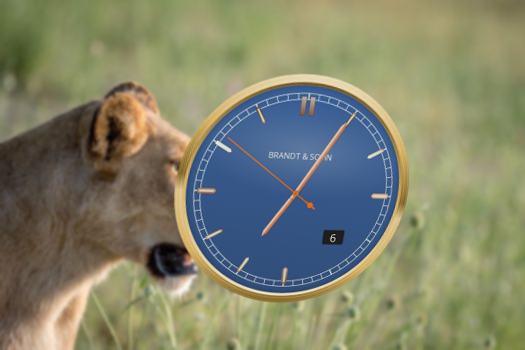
7:04:51
